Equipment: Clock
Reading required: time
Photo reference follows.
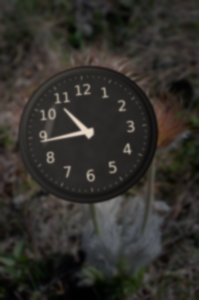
10:44
